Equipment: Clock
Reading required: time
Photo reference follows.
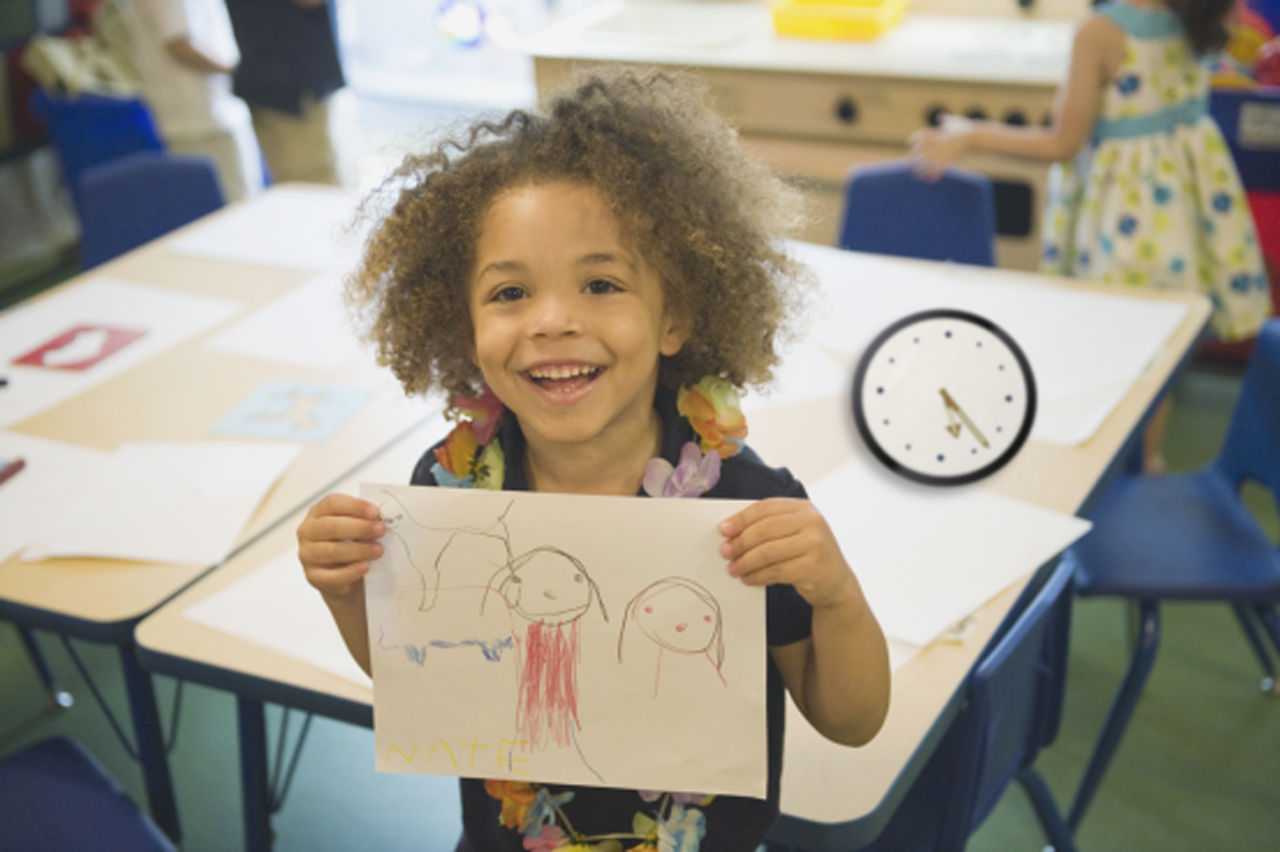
5:23
